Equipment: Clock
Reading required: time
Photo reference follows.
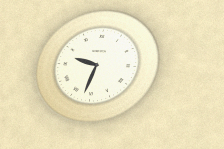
9:32
